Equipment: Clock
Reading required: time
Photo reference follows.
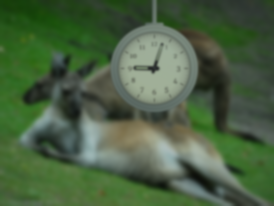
9:03
